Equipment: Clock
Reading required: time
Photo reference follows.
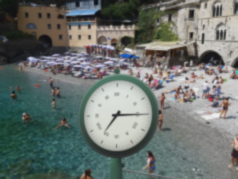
7:15
